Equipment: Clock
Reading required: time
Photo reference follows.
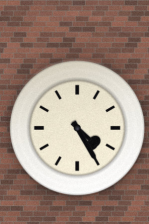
4:25
